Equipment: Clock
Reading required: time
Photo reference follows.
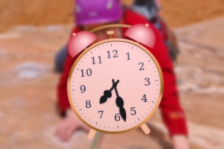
7:28
